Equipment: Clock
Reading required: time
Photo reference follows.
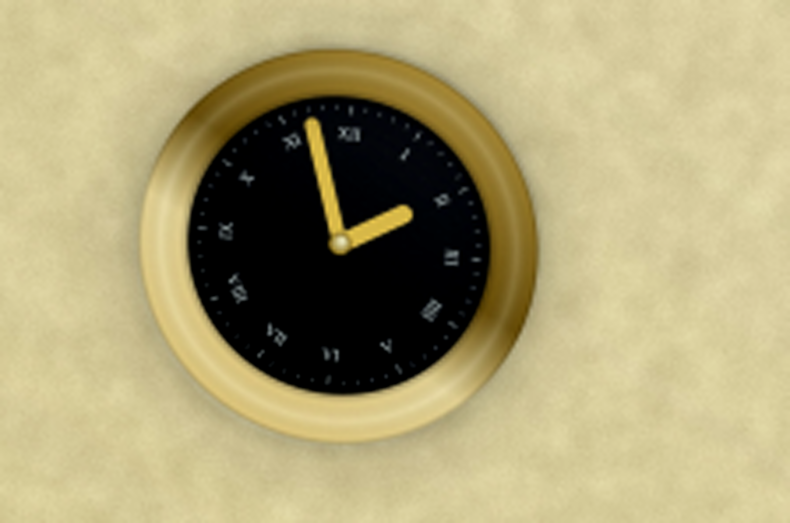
1:57
